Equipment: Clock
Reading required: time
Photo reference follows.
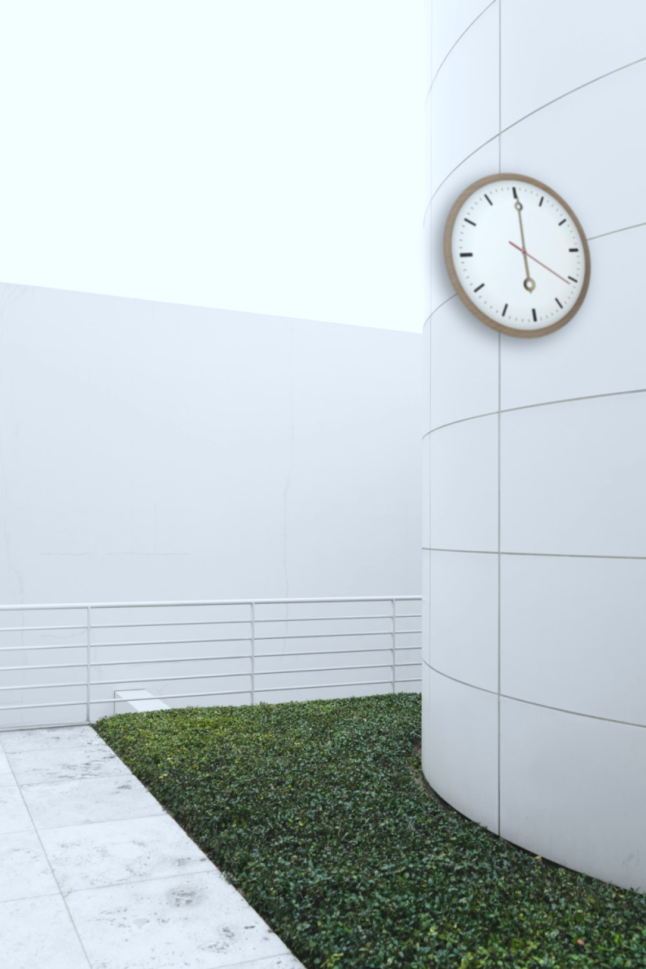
6:00:21
